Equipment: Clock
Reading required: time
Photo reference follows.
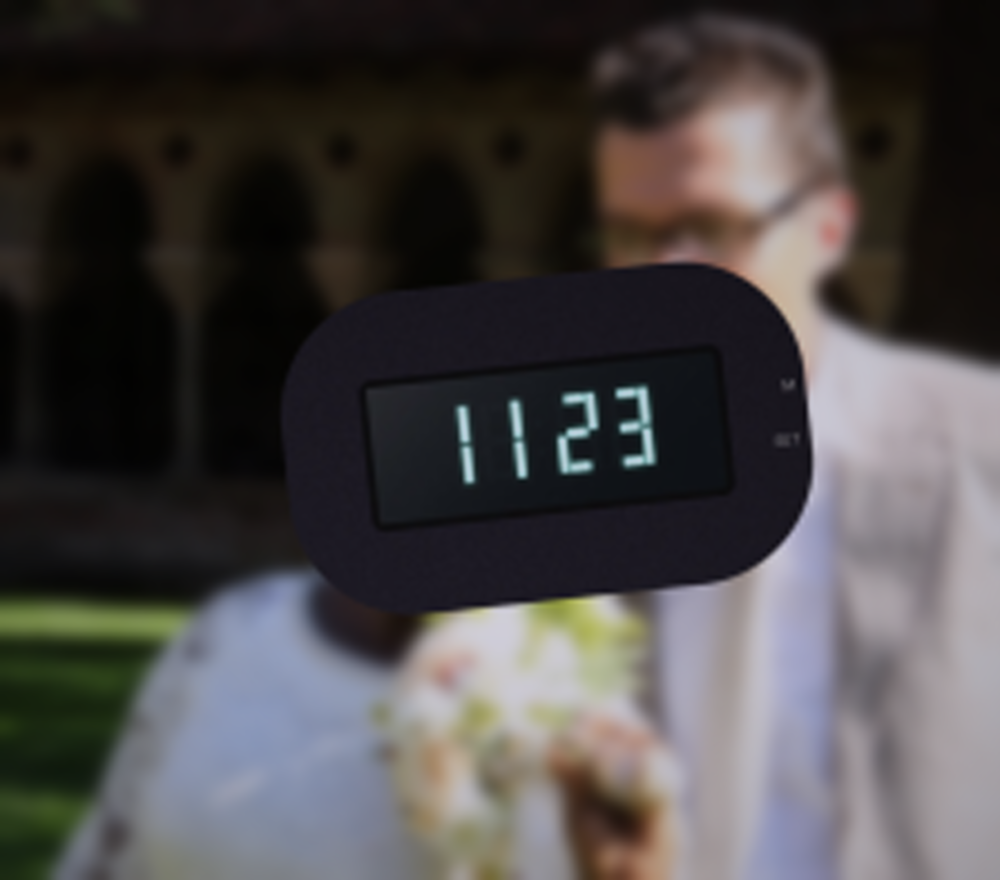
11:23
